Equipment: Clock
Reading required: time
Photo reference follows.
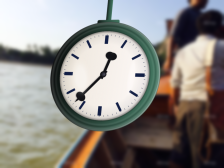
12:37
